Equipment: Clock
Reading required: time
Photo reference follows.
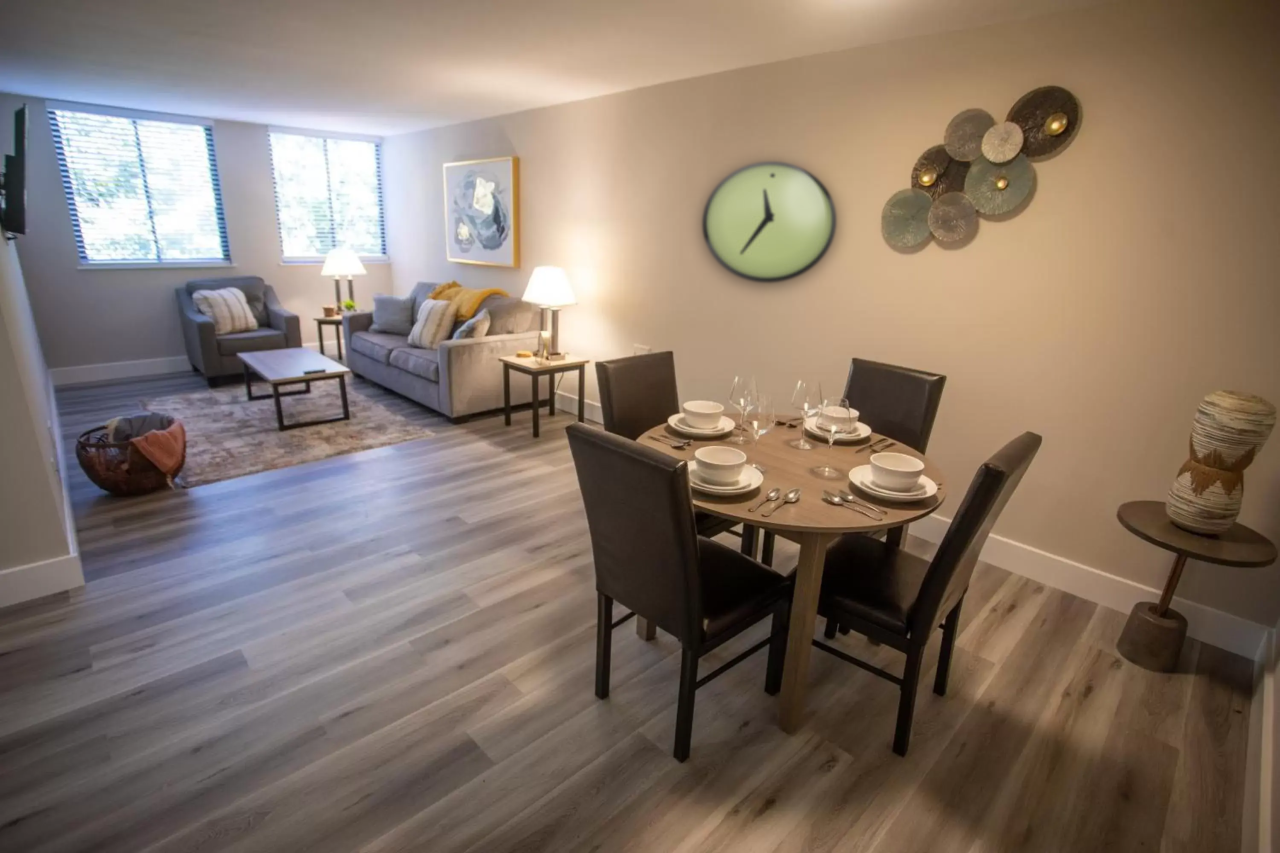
11:35
